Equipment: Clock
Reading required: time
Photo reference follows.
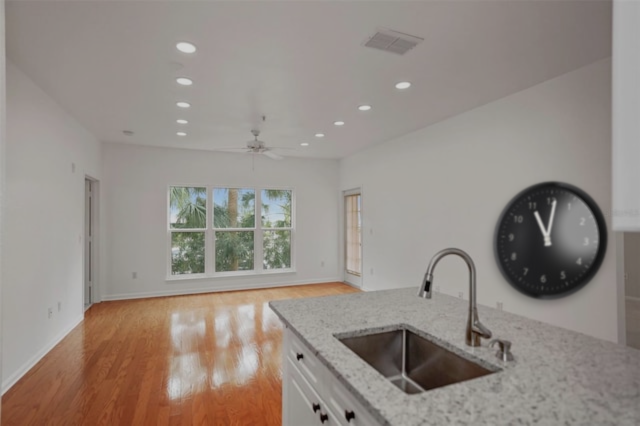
11:01
